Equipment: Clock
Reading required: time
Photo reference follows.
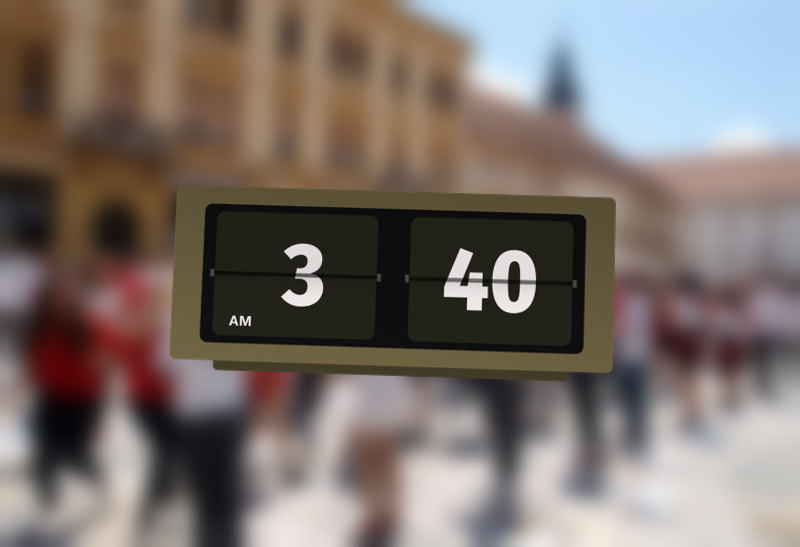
3:40
